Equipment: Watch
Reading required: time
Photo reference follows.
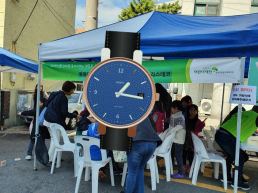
1:16
